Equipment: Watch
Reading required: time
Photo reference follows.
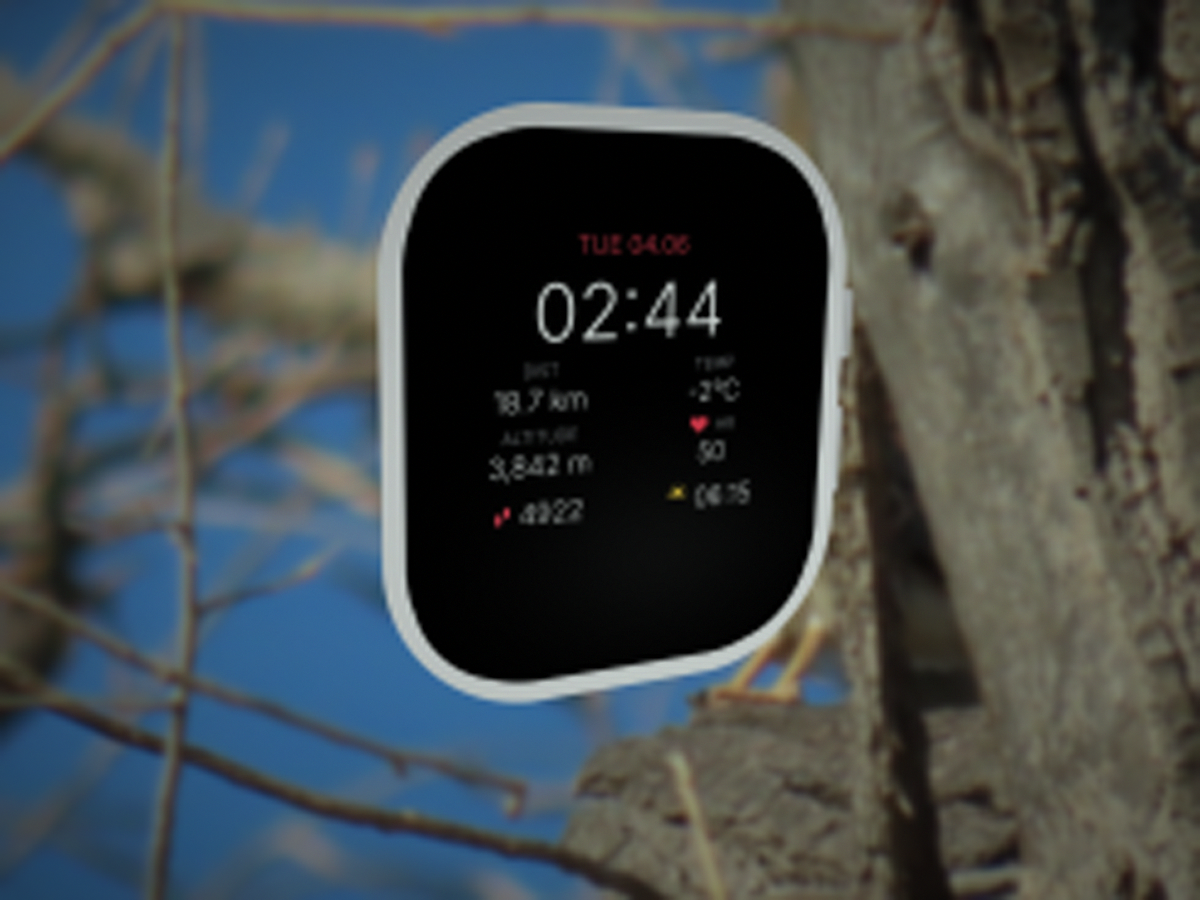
2:44
